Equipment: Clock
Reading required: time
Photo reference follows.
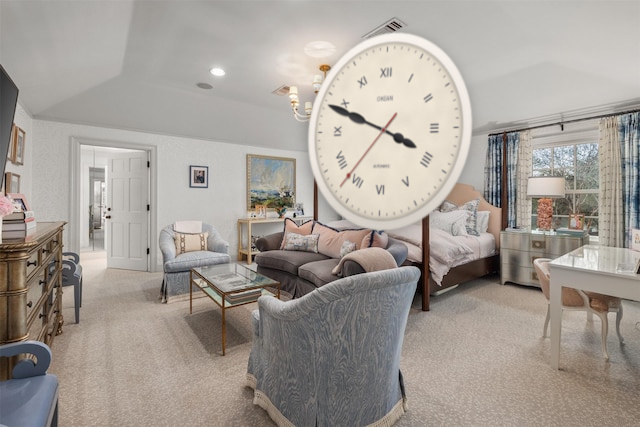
3:48:37
